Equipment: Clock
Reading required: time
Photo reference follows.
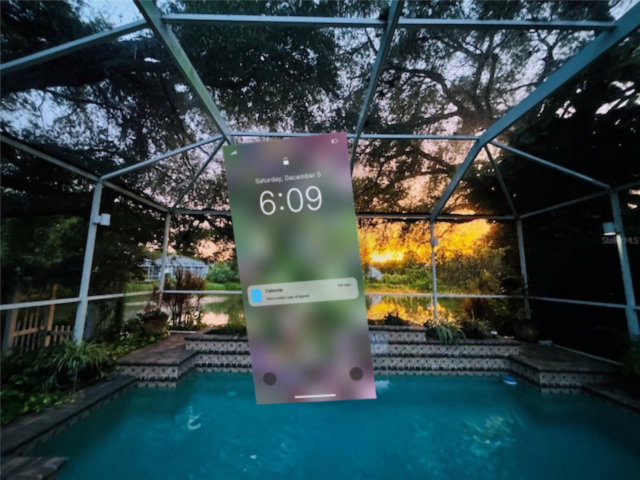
6:09
